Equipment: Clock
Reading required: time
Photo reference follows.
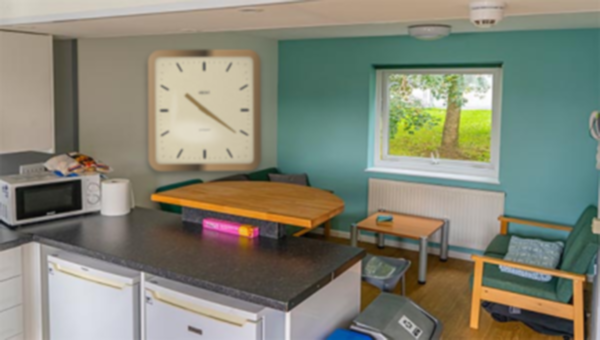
10:21
